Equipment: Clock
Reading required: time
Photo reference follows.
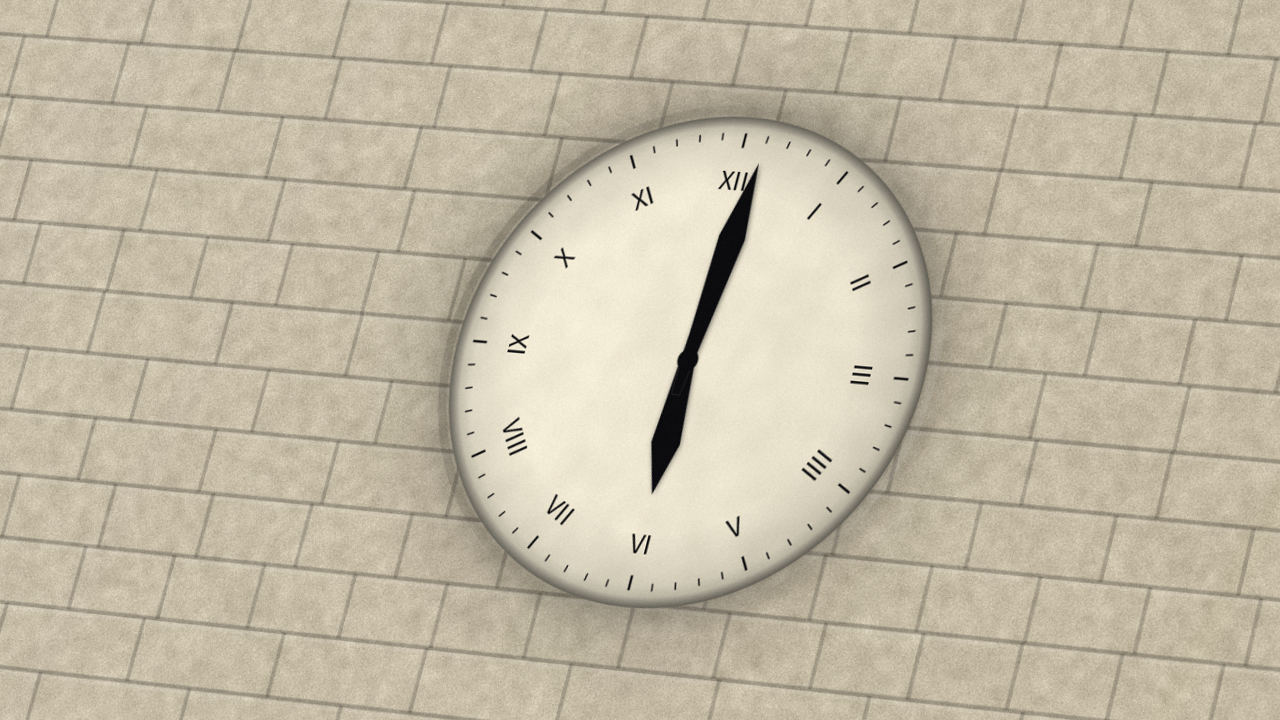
6:01
